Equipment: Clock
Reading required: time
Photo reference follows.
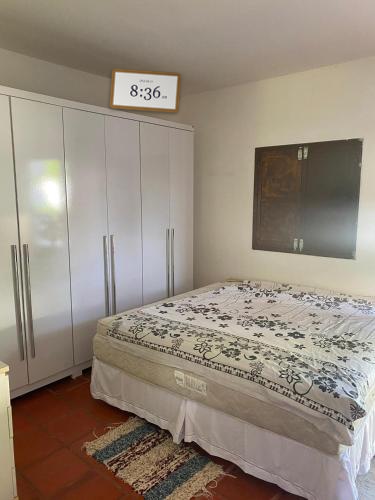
8:36
